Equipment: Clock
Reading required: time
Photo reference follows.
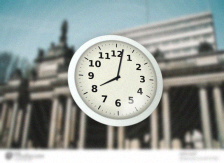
8:02
